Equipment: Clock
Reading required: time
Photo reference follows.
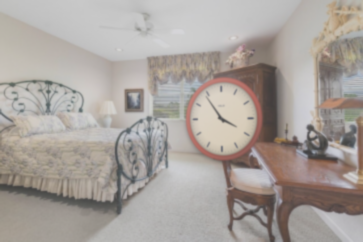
3:54
